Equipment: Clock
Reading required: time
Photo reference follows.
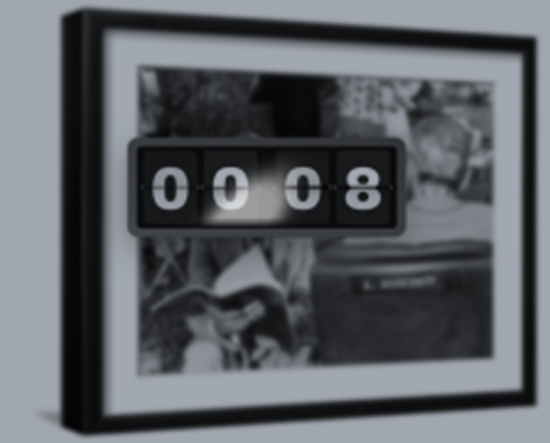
0:08
